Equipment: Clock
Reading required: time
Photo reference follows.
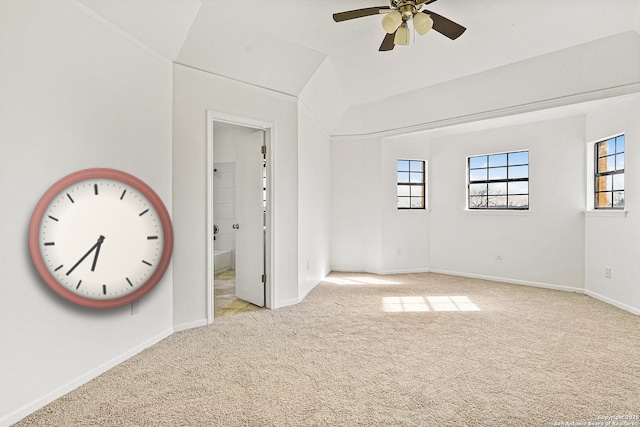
6:38
